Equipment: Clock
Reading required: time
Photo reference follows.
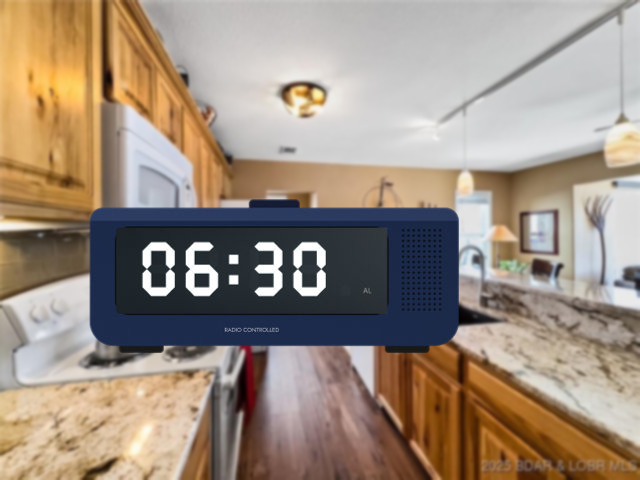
6:30
